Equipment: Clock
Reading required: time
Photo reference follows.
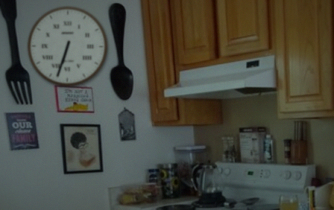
6:33
